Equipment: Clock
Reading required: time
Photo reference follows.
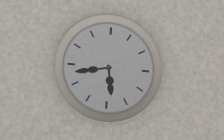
5:43
